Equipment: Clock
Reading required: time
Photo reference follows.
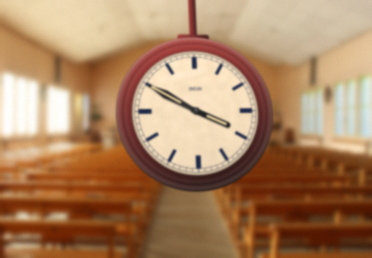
3:50
